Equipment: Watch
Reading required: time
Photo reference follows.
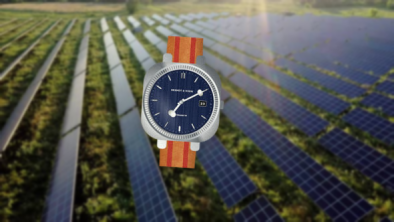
7:10
